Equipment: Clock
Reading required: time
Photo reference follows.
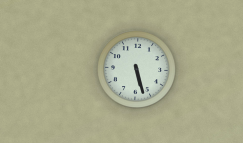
5:27
